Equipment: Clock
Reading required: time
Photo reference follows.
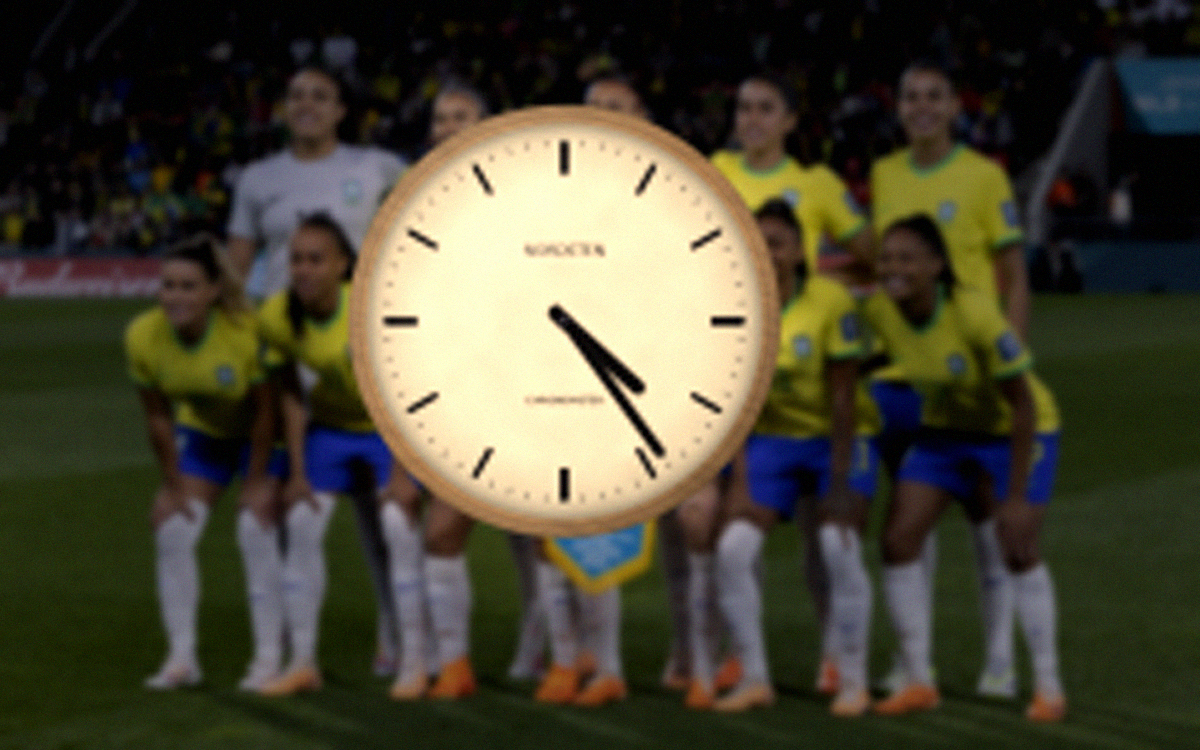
4:24
